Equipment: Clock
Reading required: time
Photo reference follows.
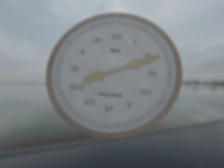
8:11
